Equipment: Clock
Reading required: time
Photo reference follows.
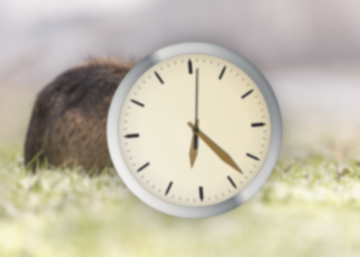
6:23:01
